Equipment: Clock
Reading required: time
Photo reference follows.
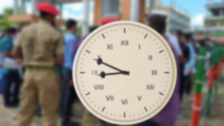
8:49
